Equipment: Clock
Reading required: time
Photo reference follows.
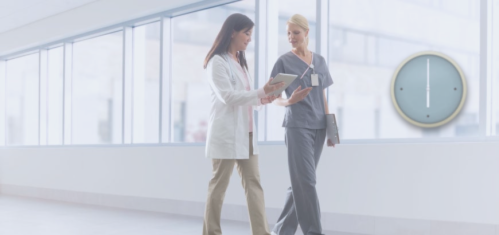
6:00
